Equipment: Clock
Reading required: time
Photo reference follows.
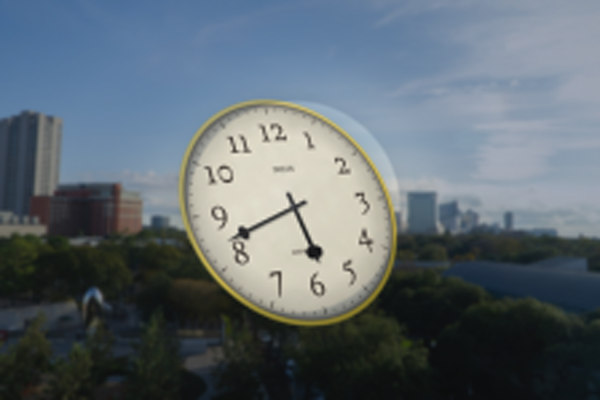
5:42
